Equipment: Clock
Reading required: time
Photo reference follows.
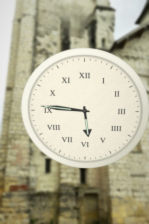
5:46
